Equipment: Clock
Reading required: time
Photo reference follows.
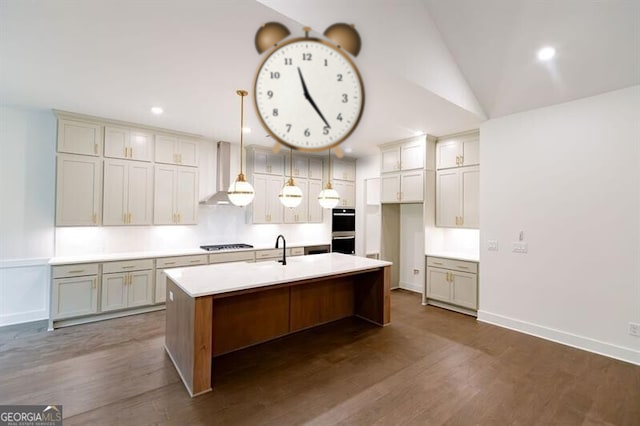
11:24
